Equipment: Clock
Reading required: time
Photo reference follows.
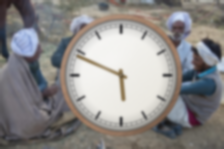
5:49
